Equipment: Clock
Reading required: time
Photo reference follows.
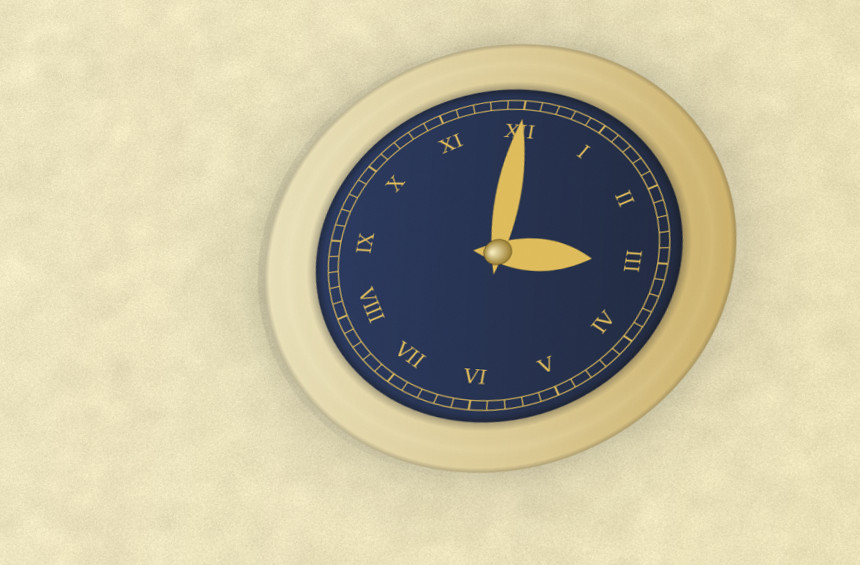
3:00
